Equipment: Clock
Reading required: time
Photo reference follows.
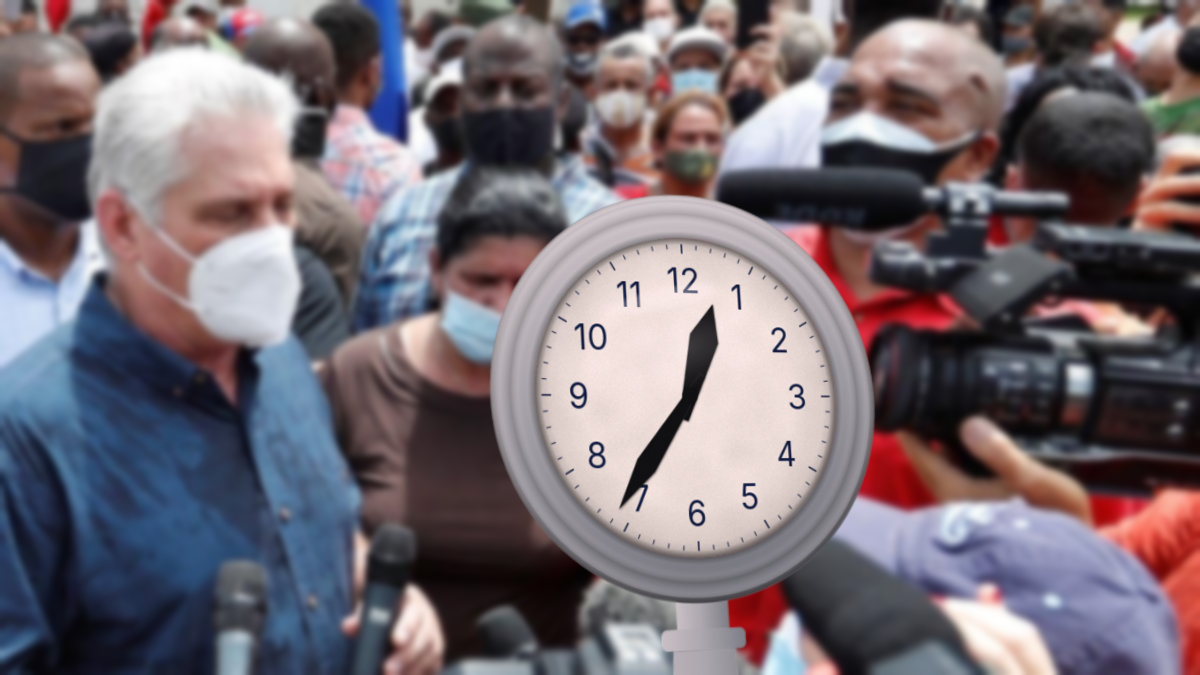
12:36
